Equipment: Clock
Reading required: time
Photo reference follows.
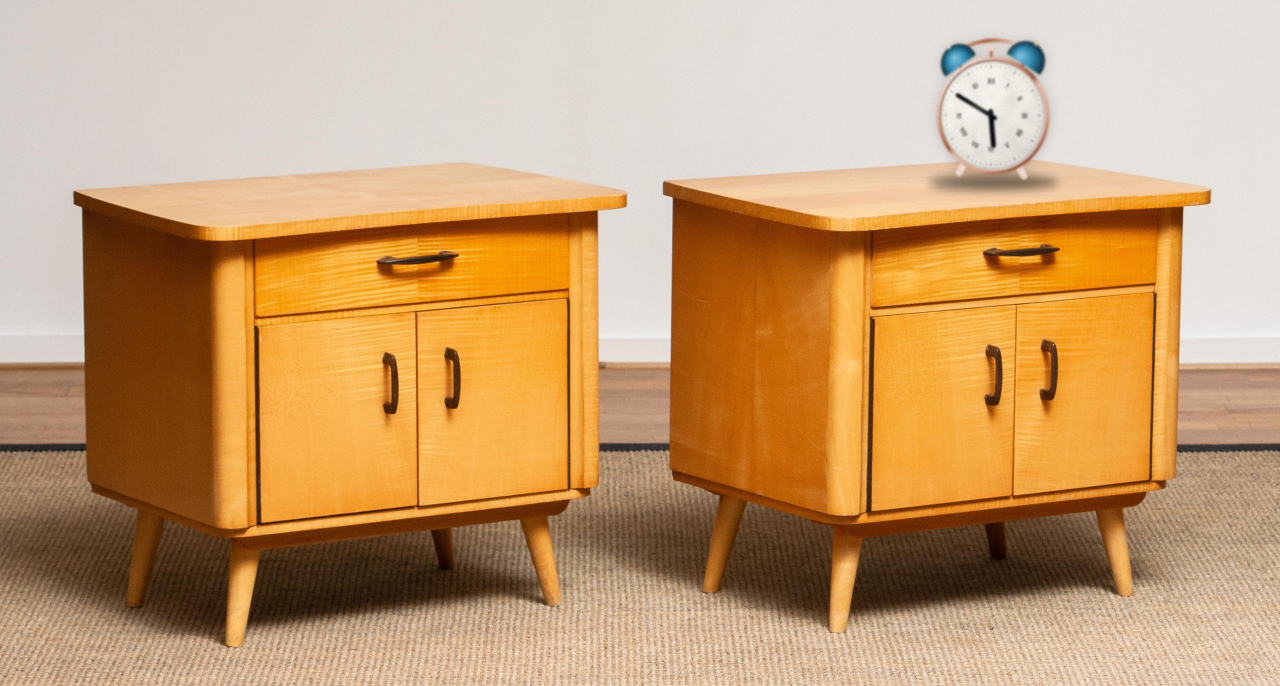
5:50
